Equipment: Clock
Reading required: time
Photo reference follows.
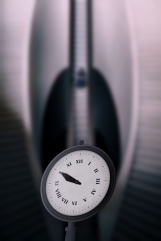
9:50
